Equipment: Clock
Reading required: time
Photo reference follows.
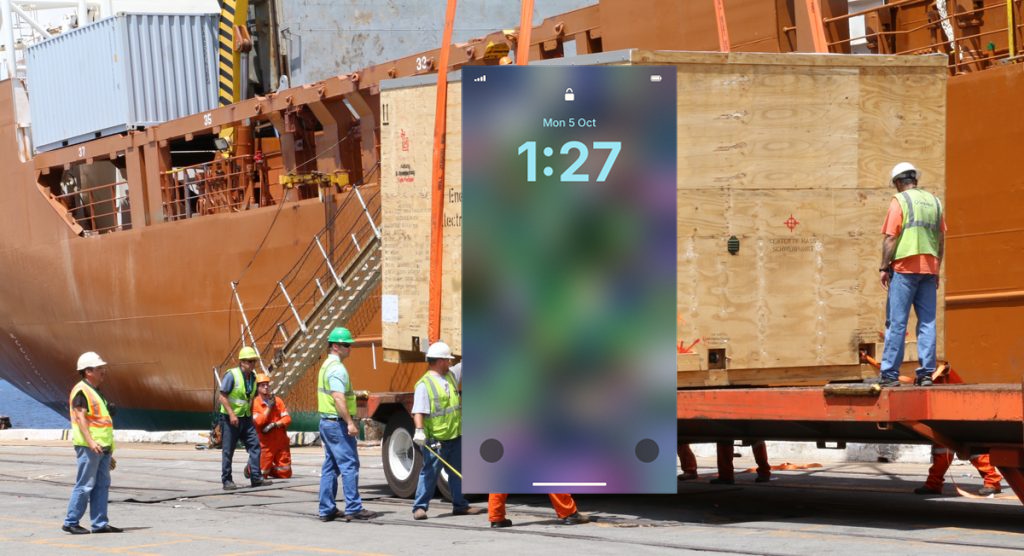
1:27
